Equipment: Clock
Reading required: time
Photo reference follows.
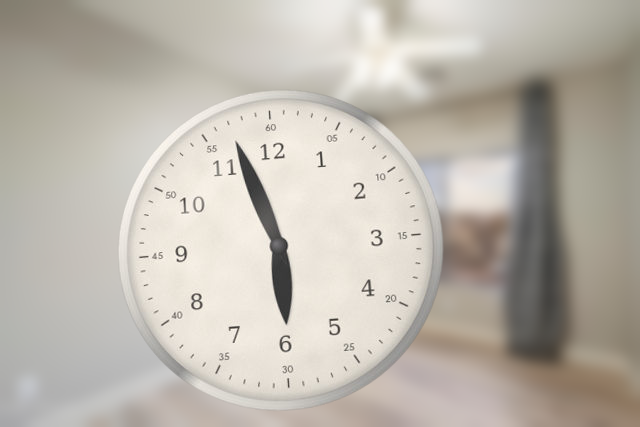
5:57
